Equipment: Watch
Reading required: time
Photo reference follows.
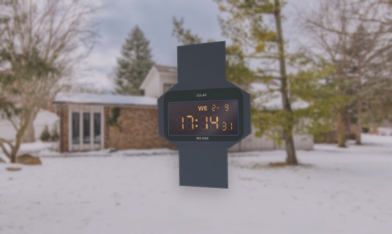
17:14:31
